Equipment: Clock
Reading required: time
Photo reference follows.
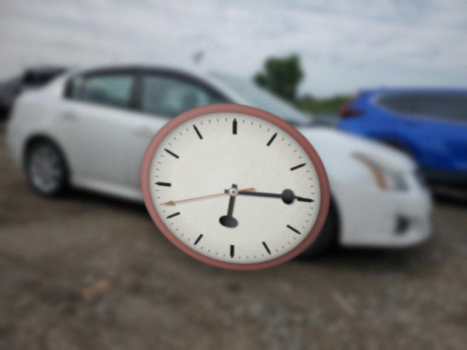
6:14:42
